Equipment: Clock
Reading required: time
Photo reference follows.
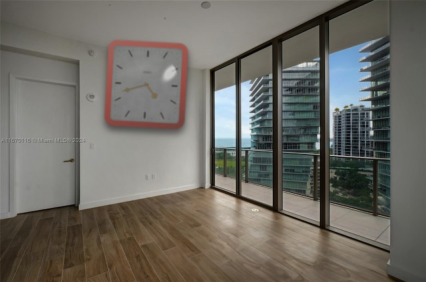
4:42
